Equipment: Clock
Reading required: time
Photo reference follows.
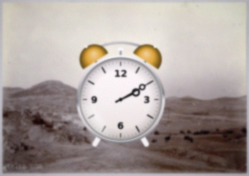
2:10
